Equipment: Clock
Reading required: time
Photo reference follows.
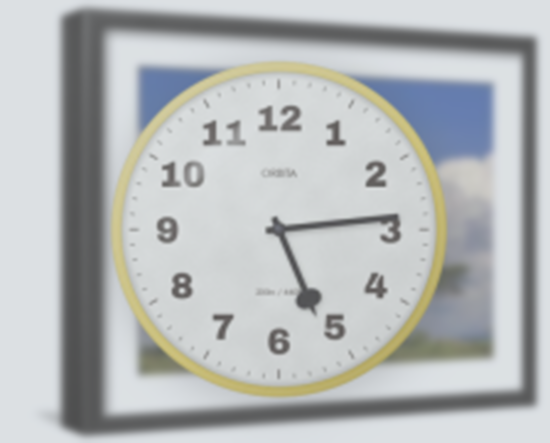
5:14
